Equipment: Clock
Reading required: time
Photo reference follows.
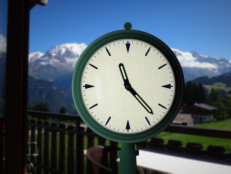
11:23
